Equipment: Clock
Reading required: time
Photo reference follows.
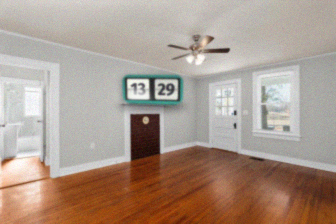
13:29
